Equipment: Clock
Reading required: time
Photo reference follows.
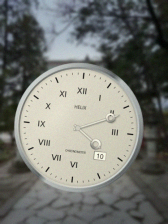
4:11
